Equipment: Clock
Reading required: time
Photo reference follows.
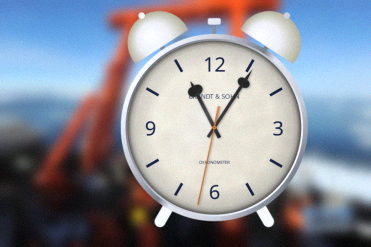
11:05:32
